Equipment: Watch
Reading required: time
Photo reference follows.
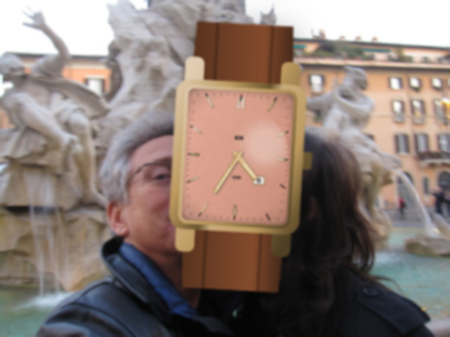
4:35
